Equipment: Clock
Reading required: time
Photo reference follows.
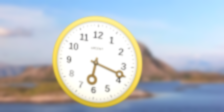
6:18
